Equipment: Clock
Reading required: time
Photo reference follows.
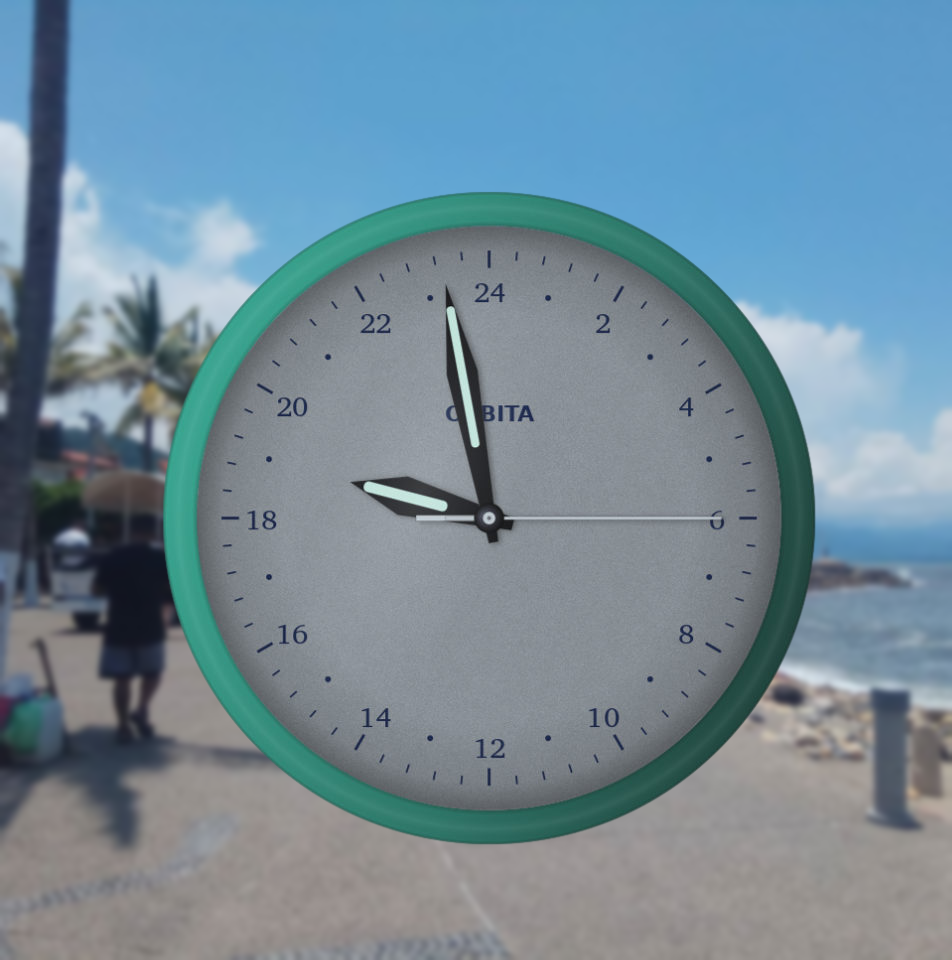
18:58:15
